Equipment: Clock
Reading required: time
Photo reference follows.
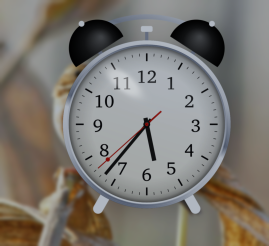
5:36:38
